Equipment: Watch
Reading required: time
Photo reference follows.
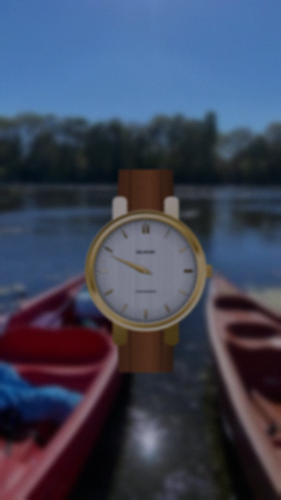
9:49
